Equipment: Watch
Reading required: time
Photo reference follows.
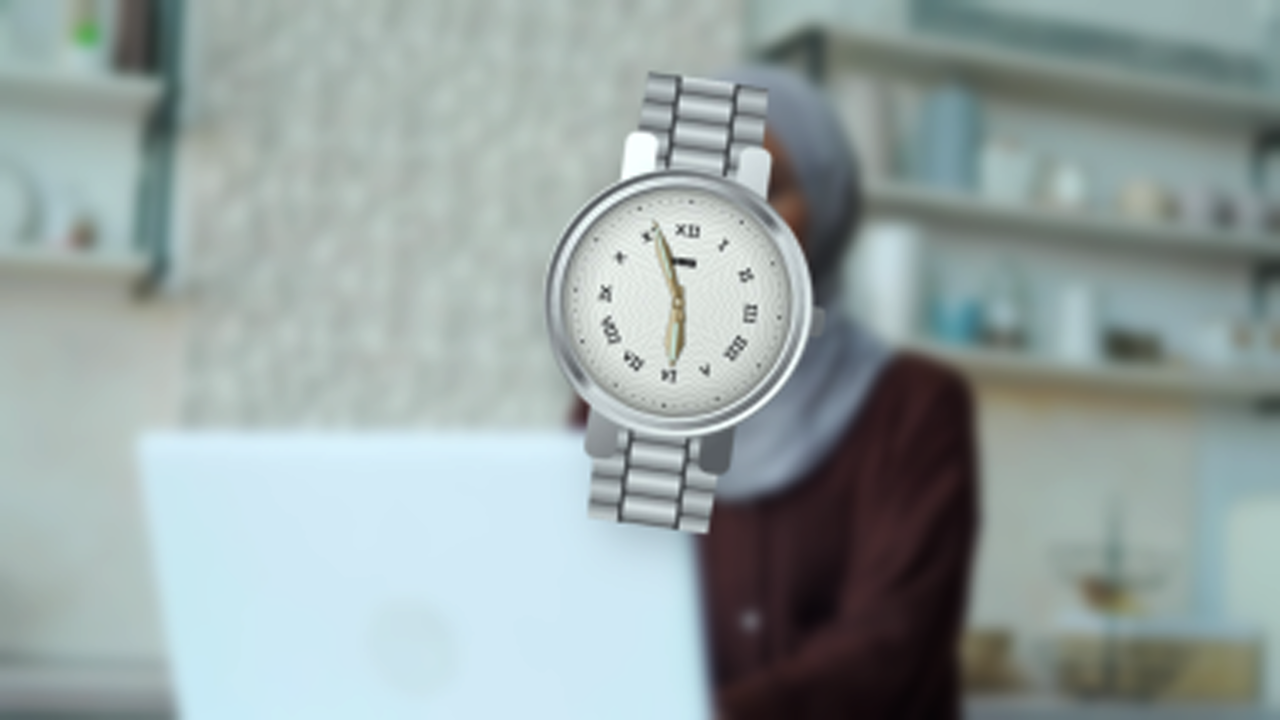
5:56
